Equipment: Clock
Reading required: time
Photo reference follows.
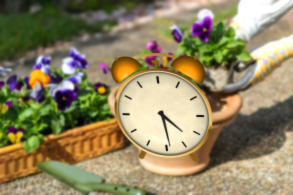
4:29
